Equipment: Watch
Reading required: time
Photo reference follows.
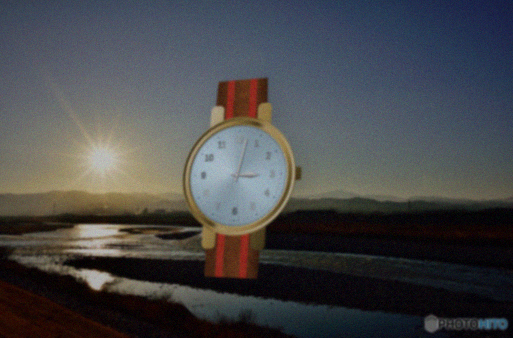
3:02
